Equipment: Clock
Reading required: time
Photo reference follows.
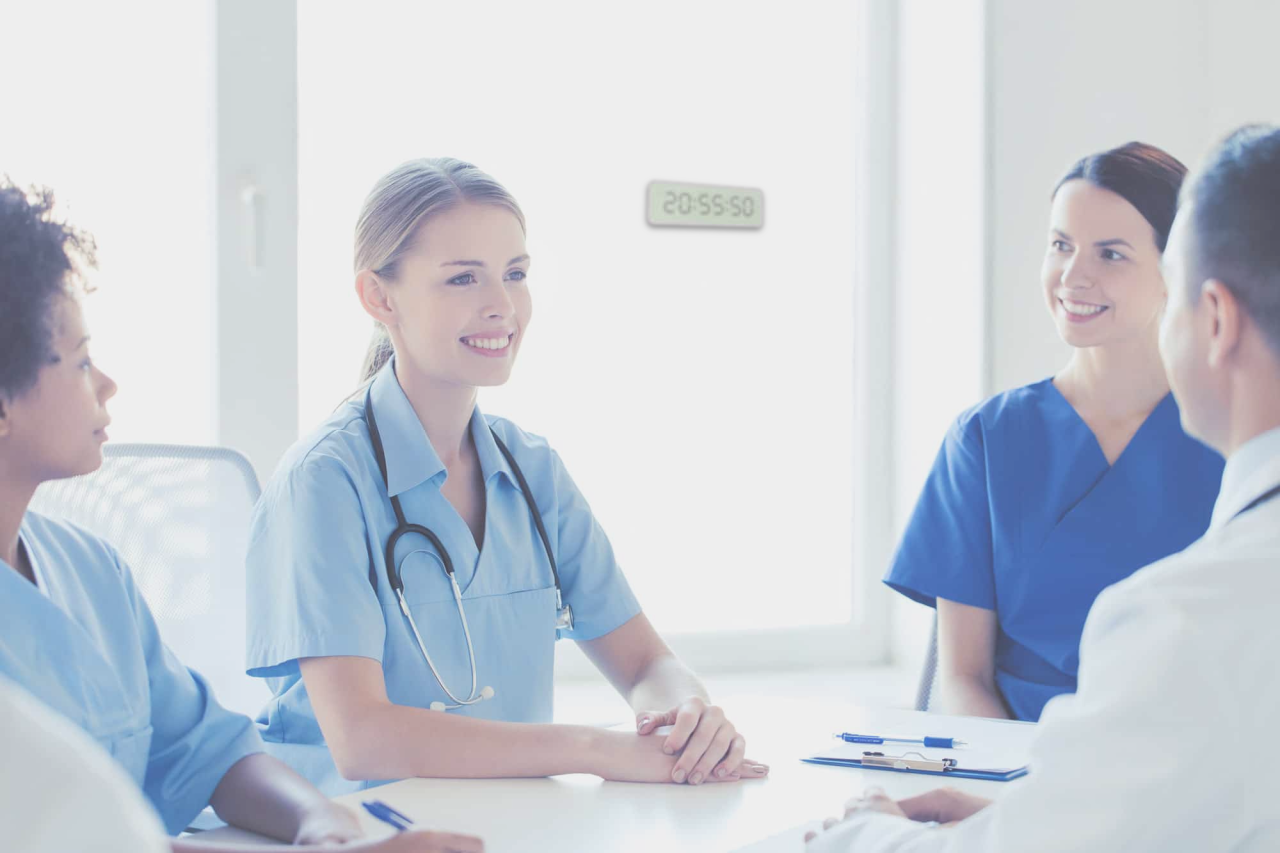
20:55:50
